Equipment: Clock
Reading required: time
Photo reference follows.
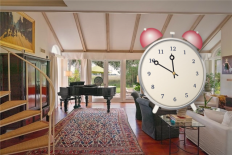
11:50
